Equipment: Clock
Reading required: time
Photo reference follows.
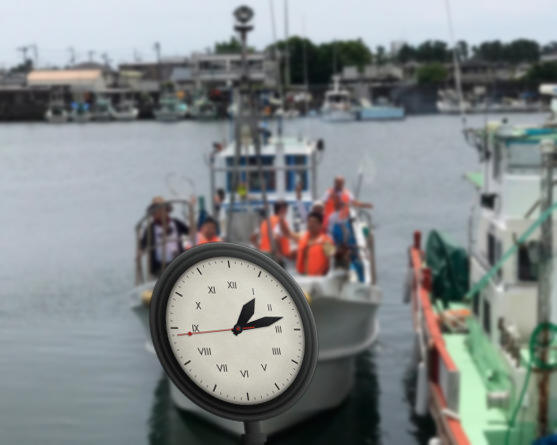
1:12:44
